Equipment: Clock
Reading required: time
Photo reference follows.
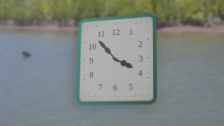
3:53
